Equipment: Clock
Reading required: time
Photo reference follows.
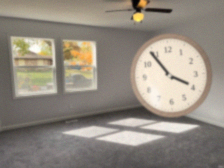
3:54
